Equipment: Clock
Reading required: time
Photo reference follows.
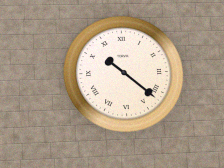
10:22
